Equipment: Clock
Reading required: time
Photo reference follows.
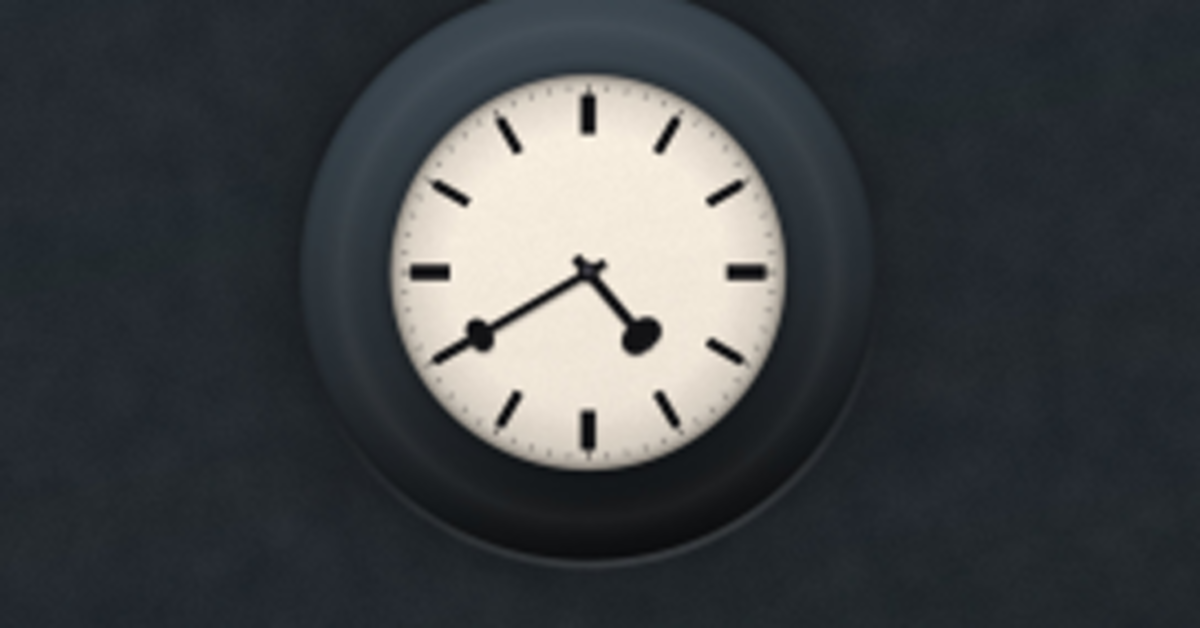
4:40
